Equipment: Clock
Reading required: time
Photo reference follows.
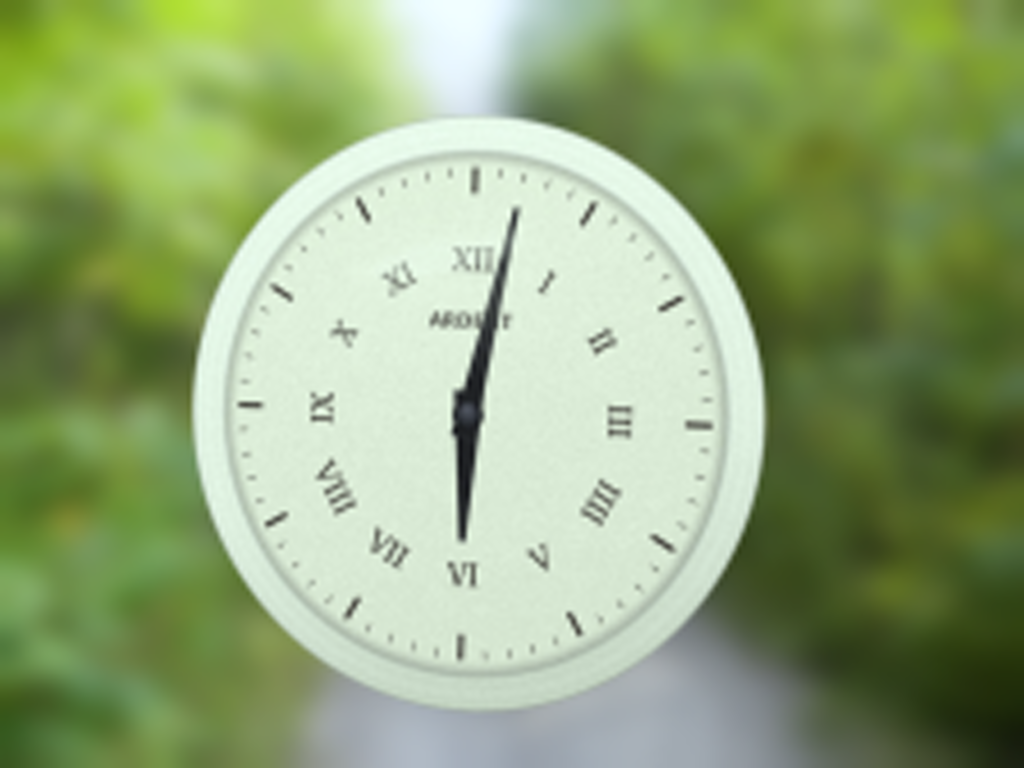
6:02
